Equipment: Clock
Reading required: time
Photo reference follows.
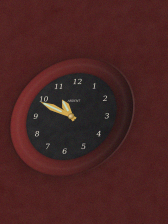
10:49
